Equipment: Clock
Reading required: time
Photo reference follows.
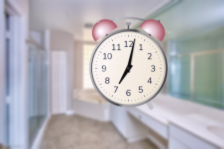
7:02
